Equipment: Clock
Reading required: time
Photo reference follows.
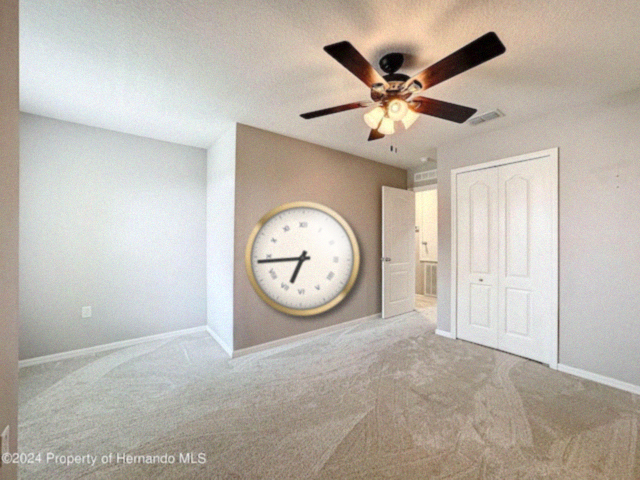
6:44
